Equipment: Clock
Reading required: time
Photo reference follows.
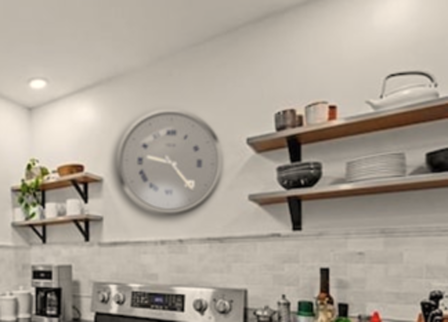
9:23
